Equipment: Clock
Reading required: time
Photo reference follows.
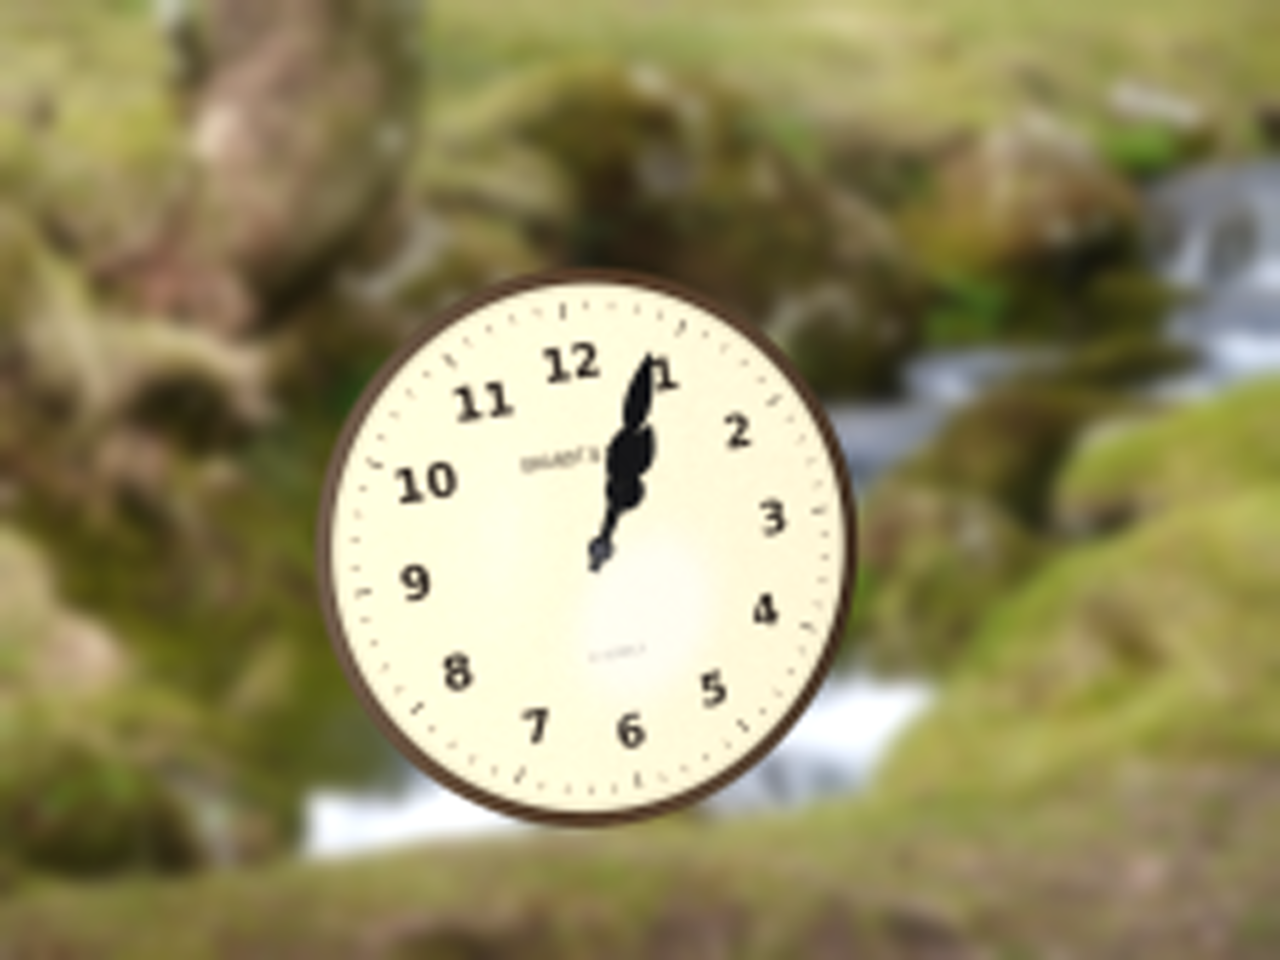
1:04
